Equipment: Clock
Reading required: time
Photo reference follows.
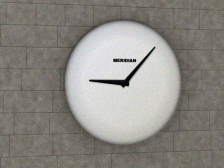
9:07
